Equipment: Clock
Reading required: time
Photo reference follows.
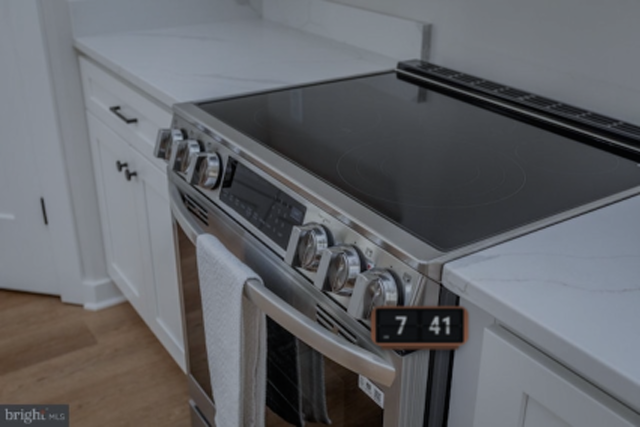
7:41
